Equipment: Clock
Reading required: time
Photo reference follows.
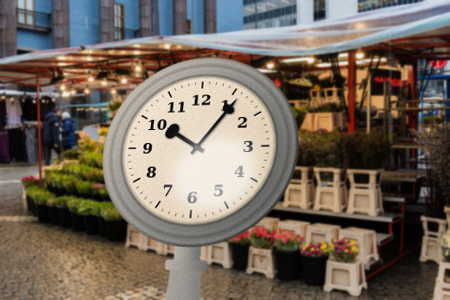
10:06
